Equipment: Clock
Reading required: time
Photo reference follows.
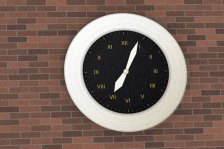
7:04
